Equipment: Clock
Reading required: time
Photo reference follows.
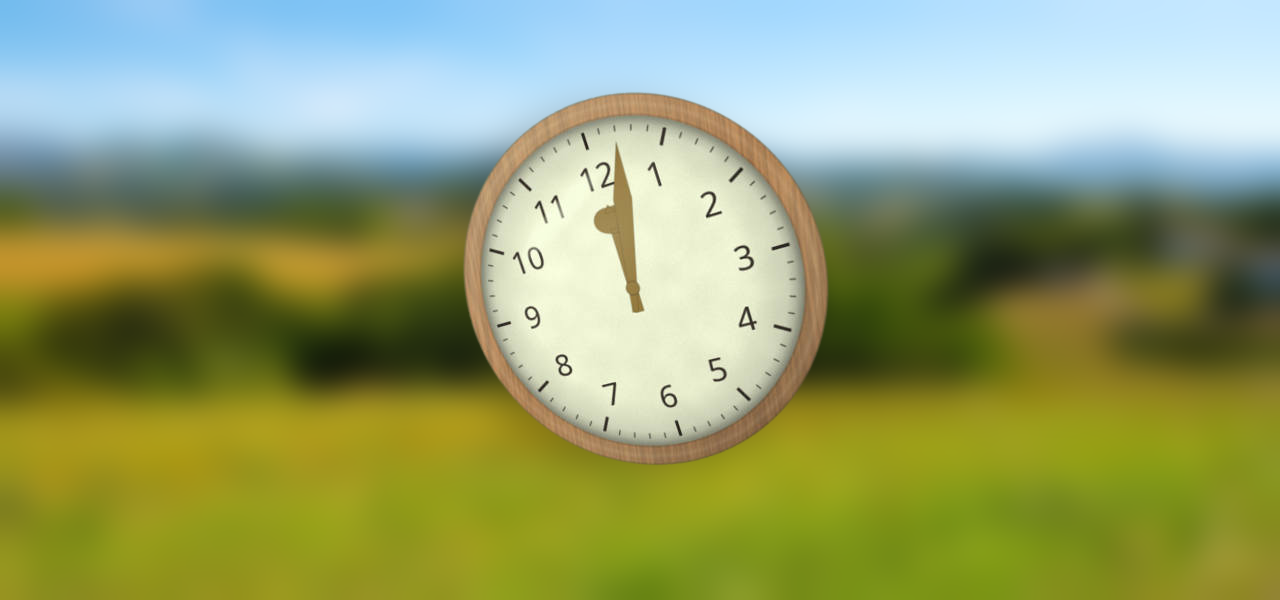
12:02
